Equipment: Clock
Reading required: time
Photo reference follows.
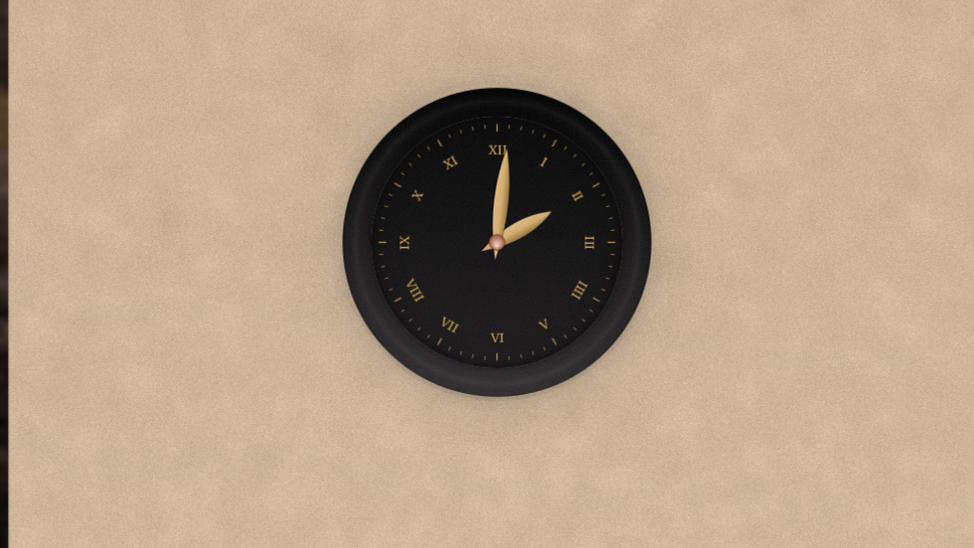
2:01
